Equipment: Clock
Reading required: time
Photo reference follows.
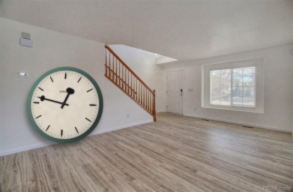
12:47
